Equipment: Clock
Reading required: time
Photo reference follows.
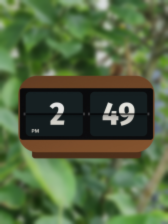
2:49
